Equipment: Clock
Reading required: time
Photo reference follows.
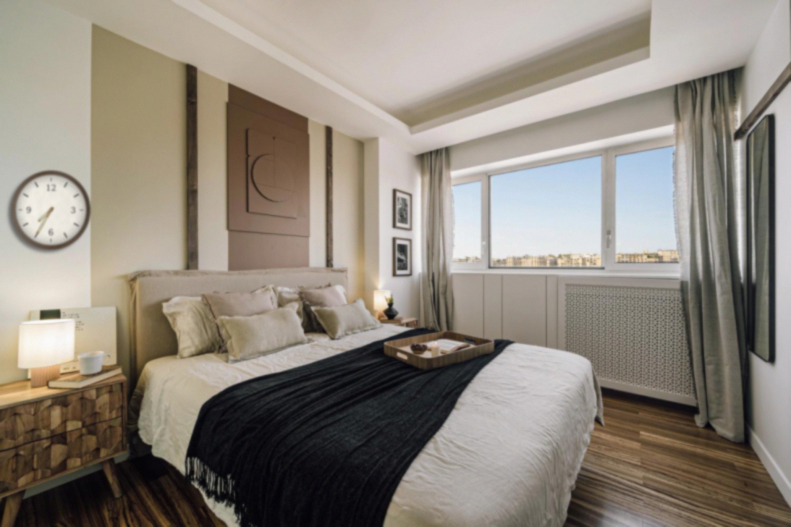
7:35
